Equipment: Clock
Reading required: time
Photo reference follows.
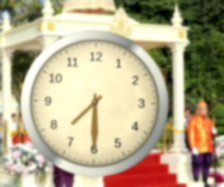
7:30
